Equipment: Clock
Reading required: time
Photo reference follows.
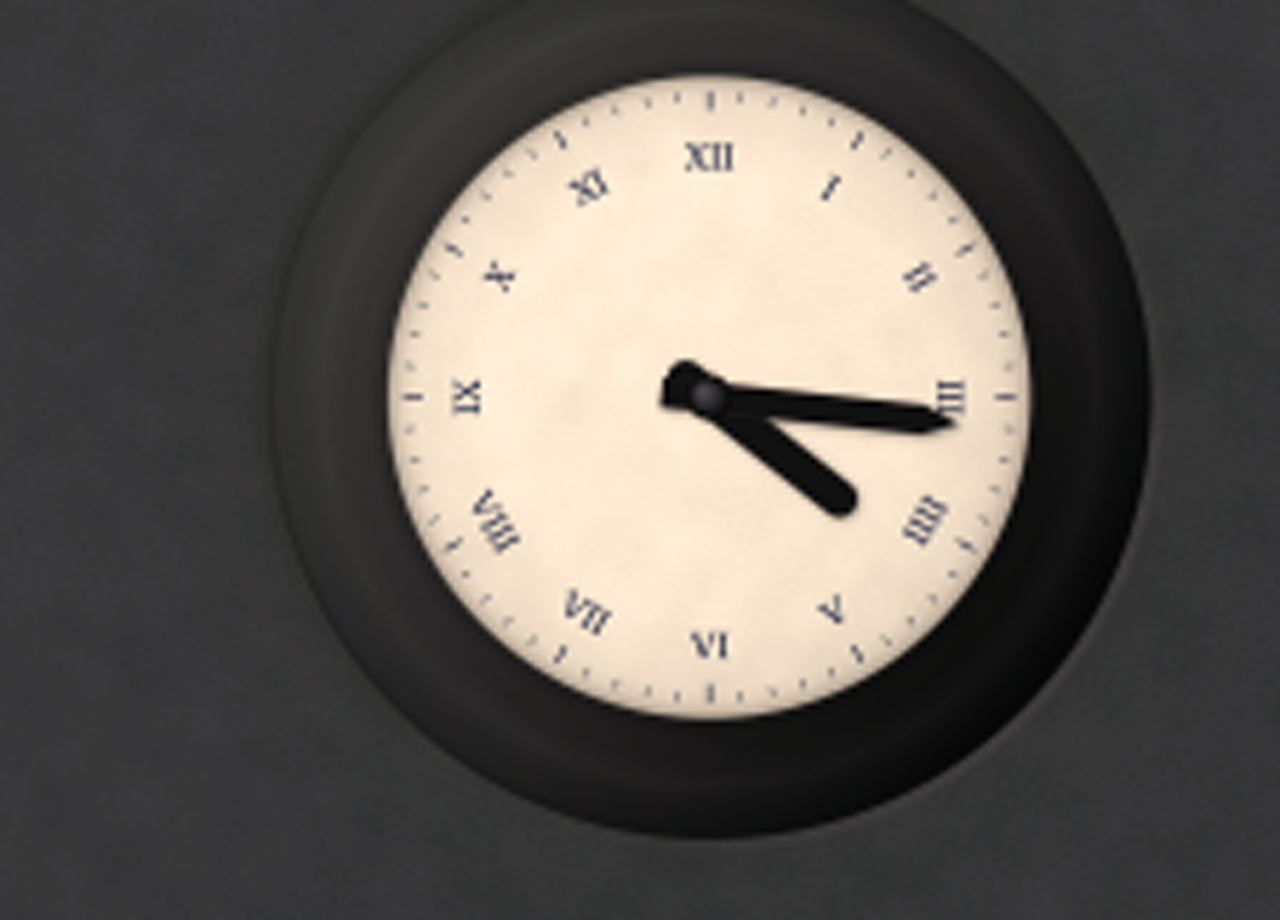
4:16
